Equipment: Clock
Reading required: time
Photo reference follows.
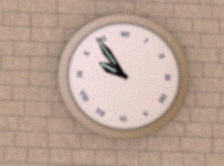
9:54
